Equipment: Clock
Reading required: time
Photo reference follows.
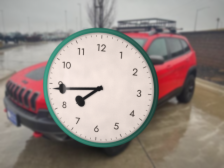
7:44
